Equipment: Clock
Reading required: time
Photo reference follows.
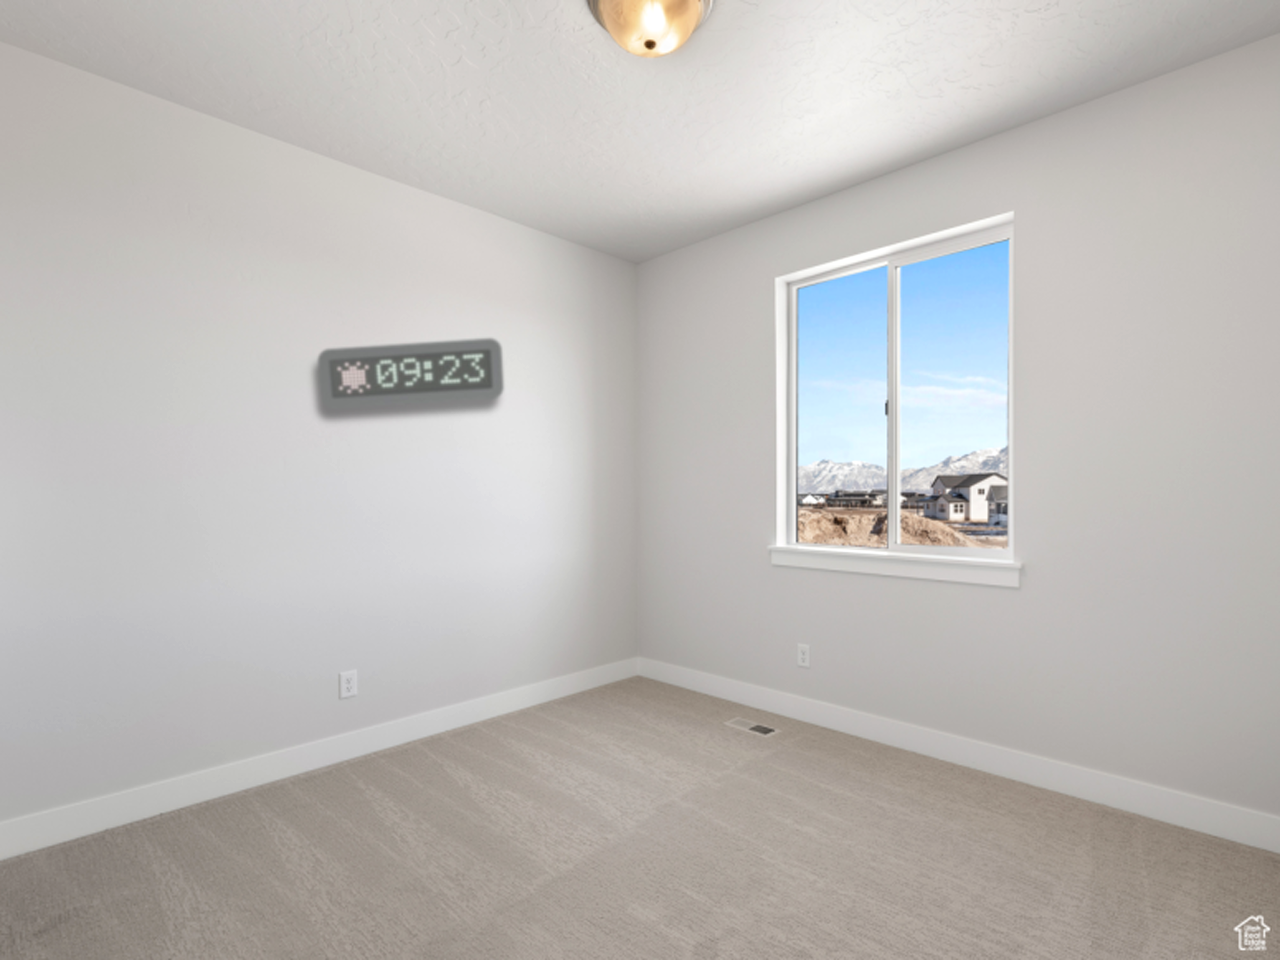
9:23
